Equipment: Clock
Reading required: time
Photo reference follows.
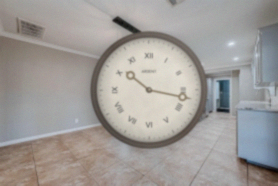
10:17
